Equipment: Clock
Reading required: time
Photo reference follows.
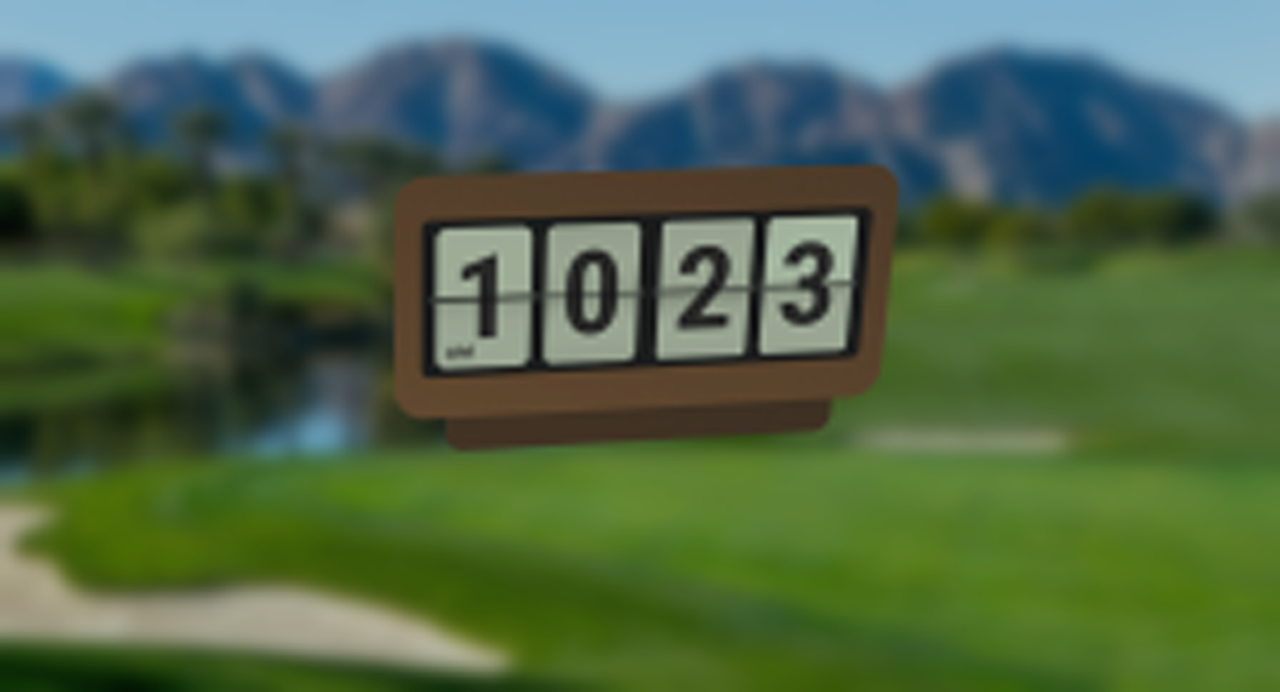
10:23
